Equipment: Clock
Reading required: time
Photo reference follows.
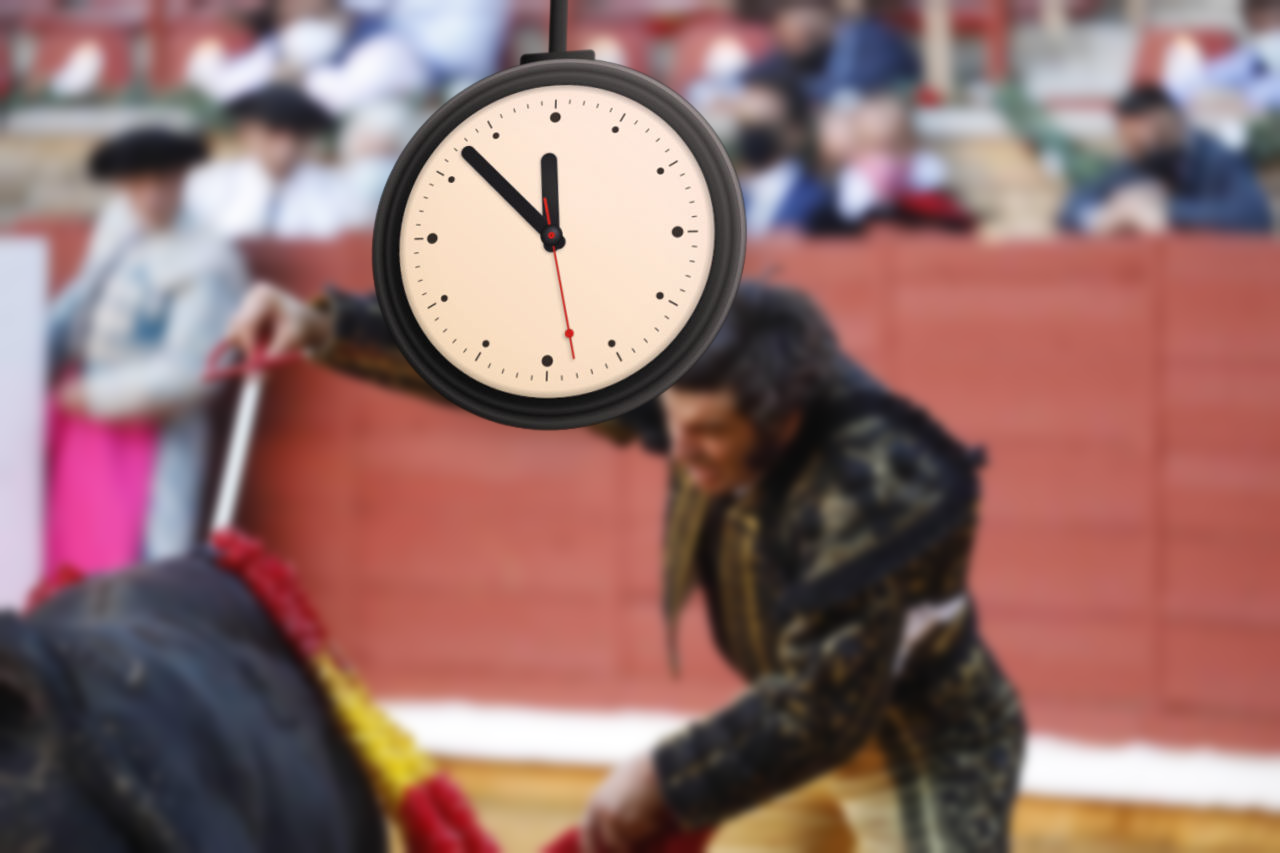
11:52:28
